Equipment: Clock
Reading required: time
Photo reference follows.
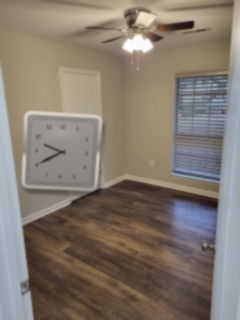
9:40
